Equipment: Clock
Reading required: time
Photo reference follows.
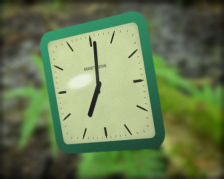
7:01
